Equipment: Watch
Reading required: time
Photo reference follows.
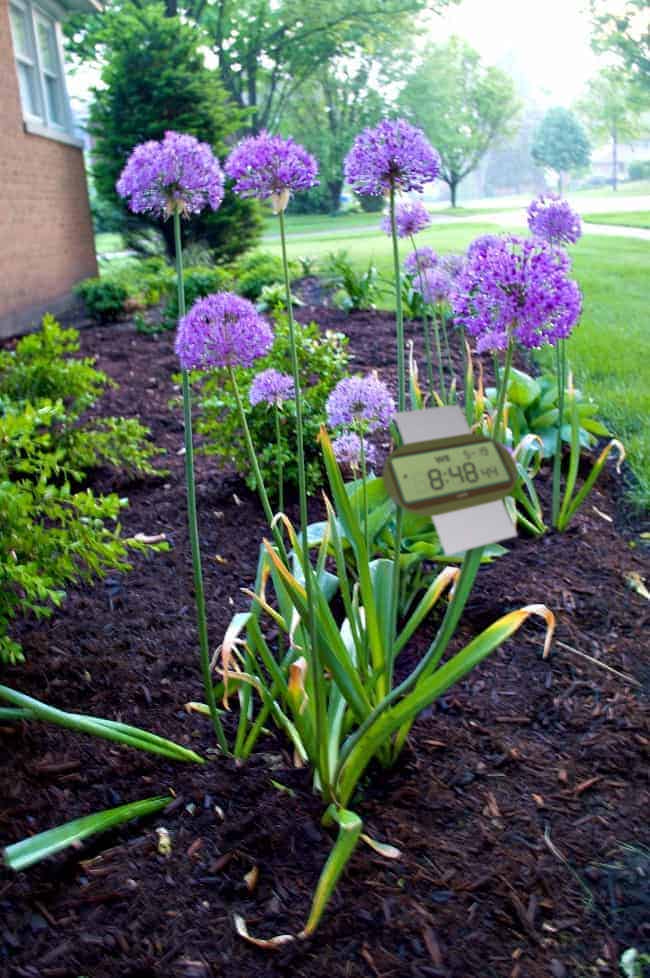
8:48:44
